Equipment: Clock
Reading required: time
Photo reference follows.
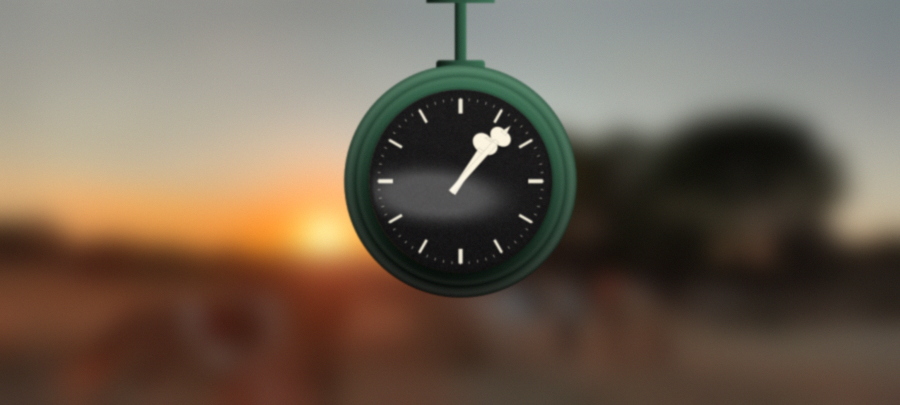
1:07
